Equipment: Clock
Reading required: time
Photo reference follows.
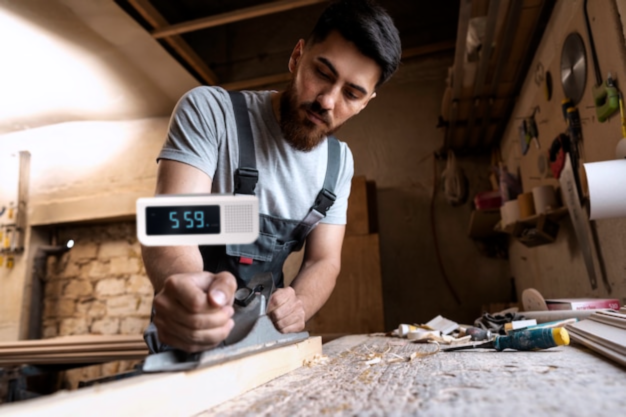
5:59
